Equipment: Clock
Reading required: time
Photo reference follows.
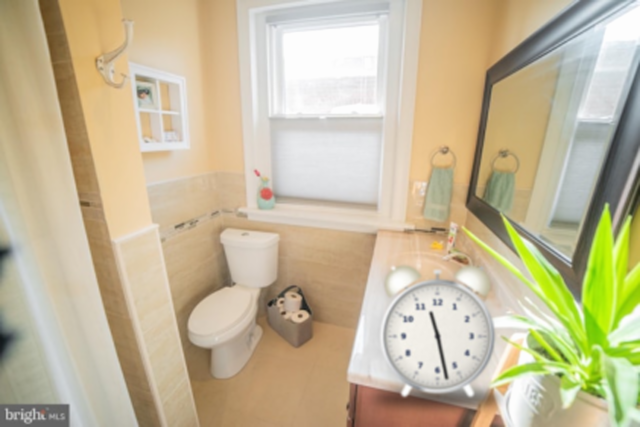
11:28
